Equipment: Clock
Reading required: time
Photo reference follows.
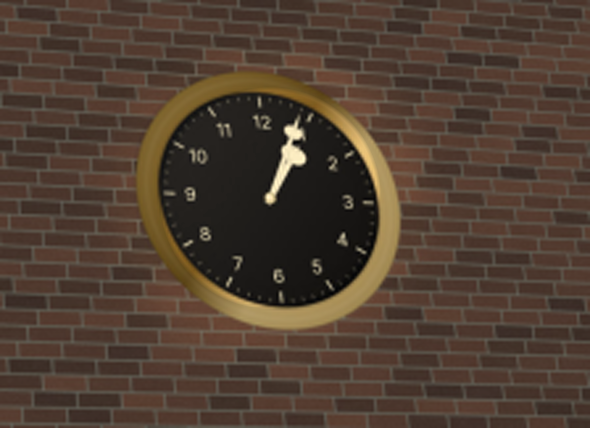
1:04
